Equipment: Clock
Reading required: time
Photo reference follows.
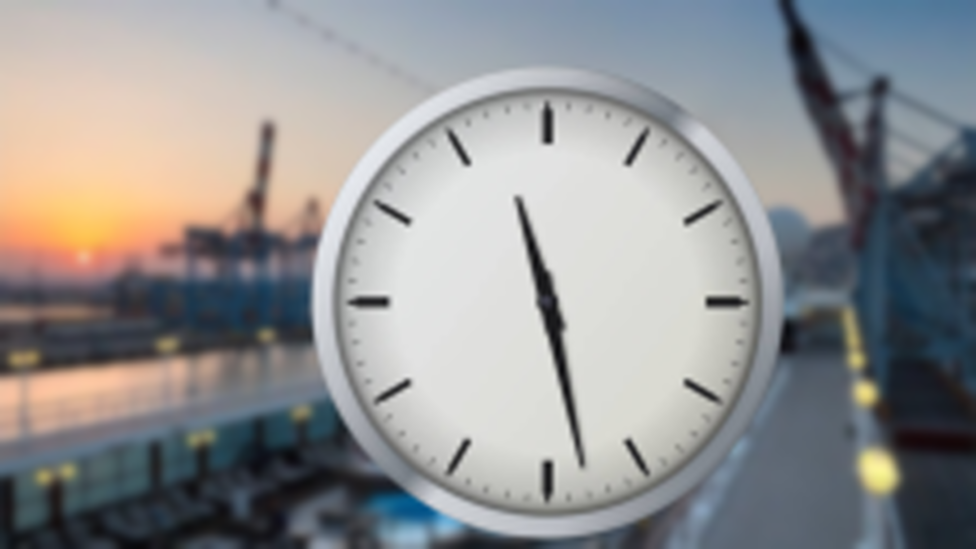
11:28
